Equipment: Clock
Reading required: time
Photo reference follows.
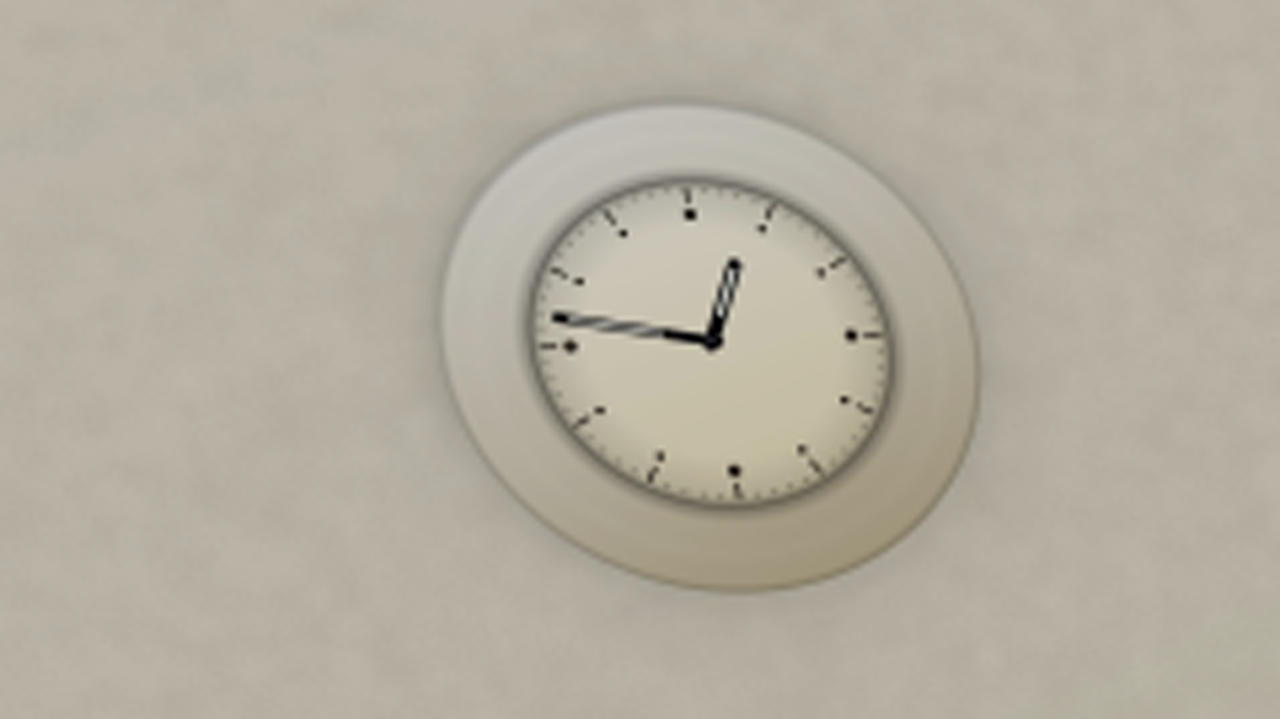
12:47
